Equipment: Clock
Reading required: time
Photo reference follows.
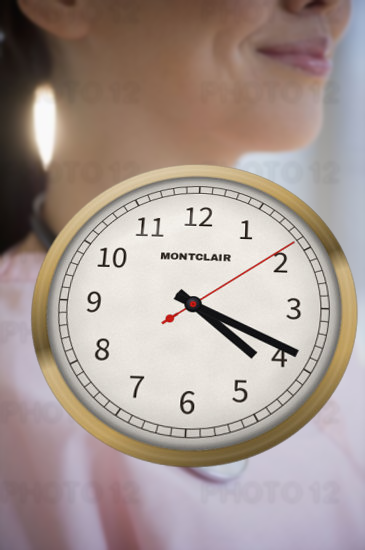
4:19:09
